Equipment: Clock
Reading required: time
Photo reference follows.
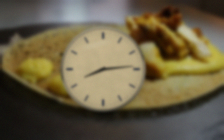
8:14
